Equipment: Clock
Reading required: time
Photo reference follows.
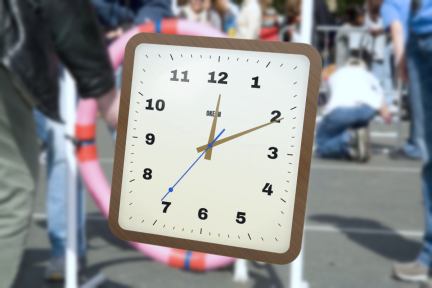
12:10:36
